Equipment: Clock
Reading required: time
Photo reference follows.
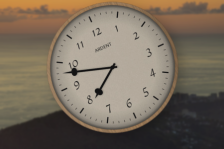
7:48
